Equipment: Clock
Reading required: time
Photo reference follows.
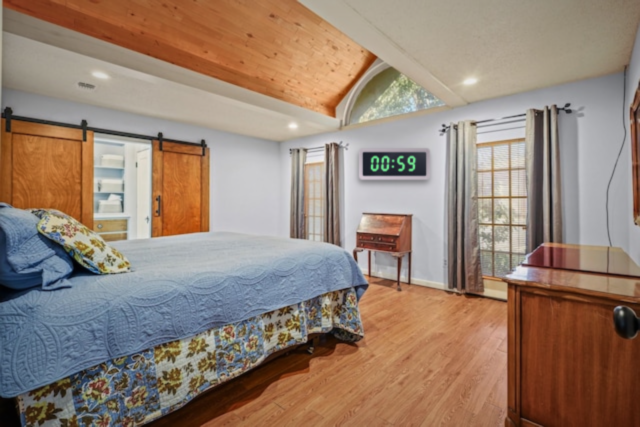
0:59
